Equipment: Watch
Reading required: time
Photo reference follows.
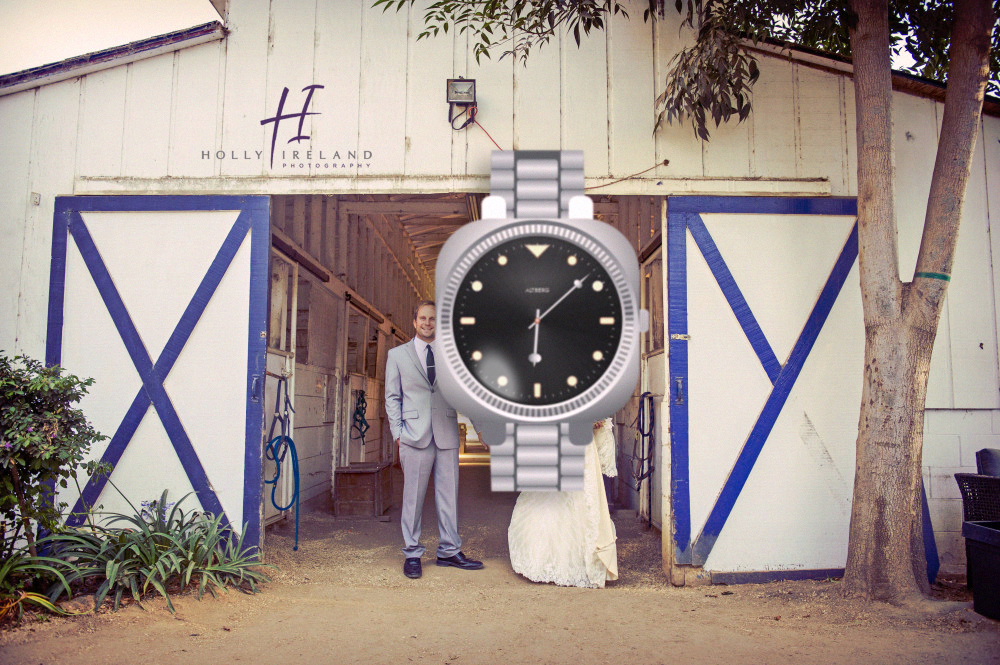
6:08
